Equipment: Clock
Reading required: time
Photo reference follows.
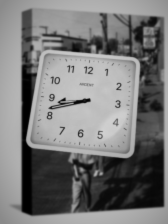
8:42
